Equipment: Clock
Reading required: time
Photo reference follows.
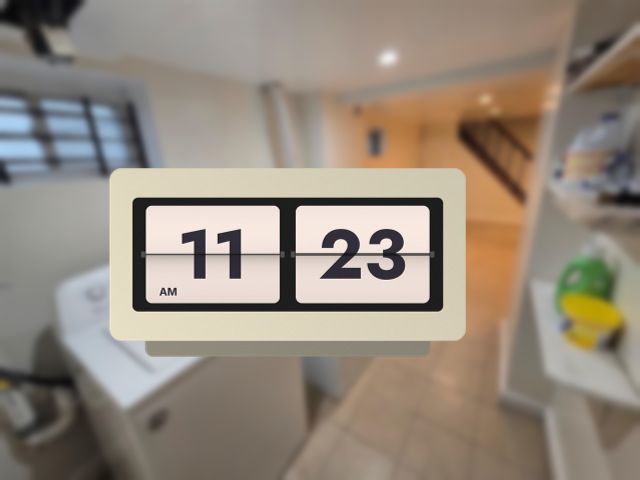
11:23
